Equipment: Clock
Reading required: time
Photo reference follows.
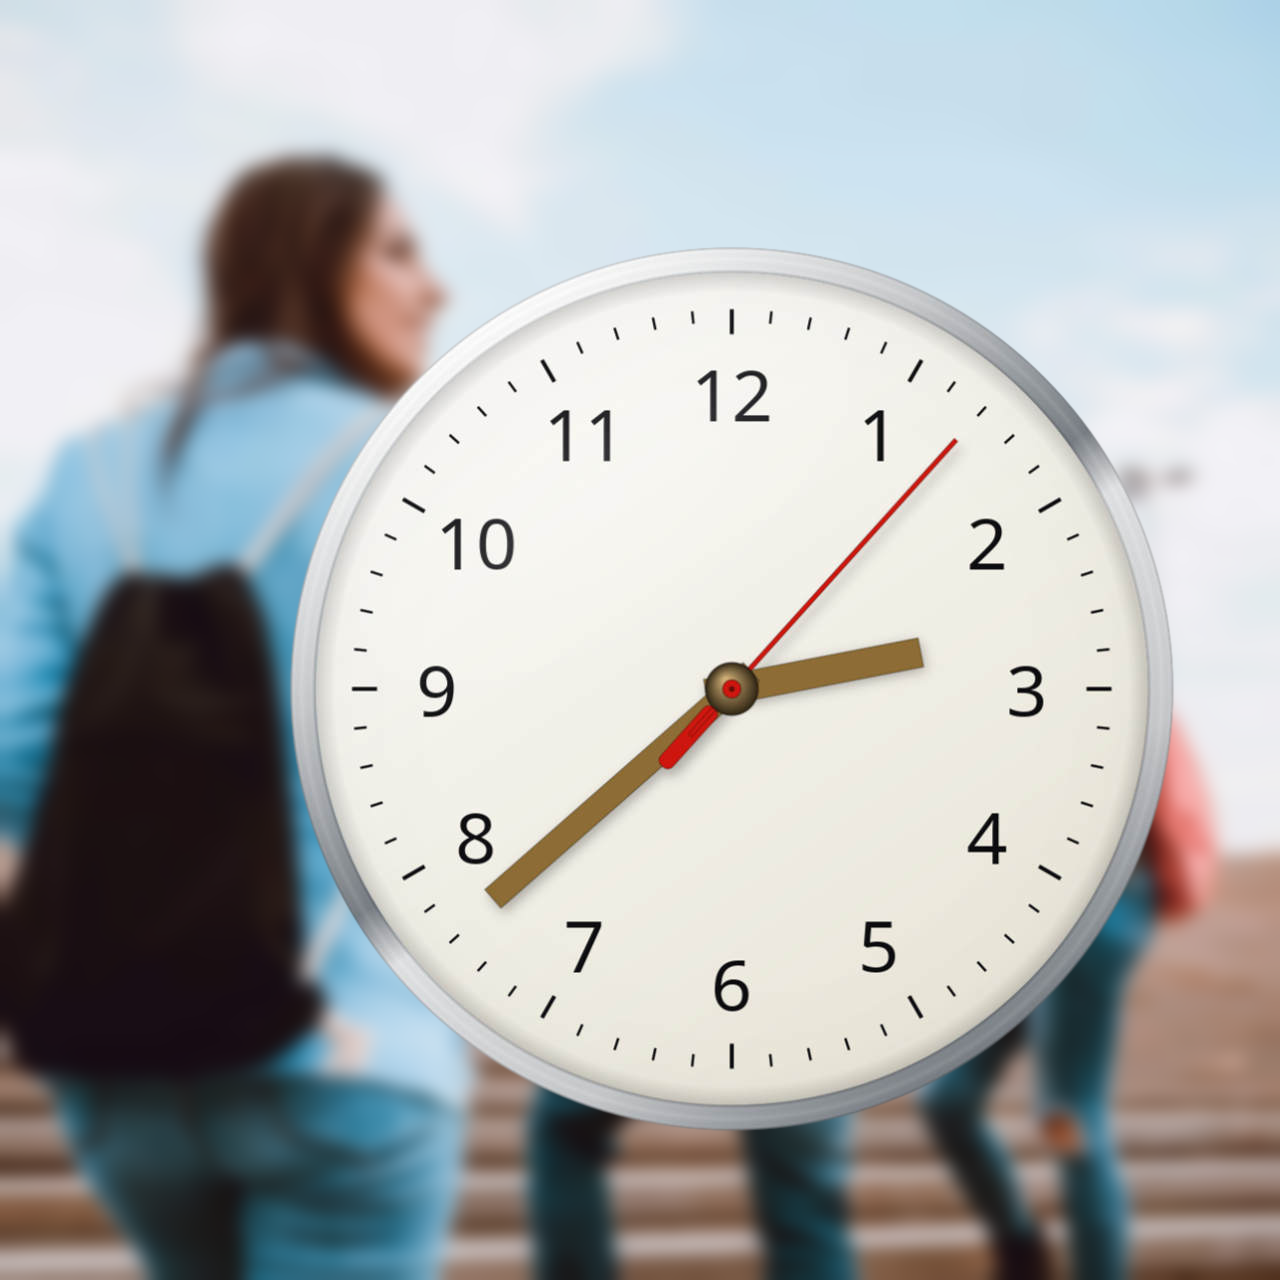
2:38:07
